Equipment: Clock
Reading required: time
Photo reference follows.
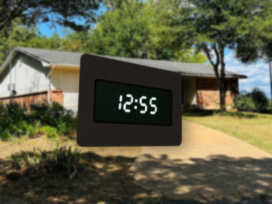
12:55
